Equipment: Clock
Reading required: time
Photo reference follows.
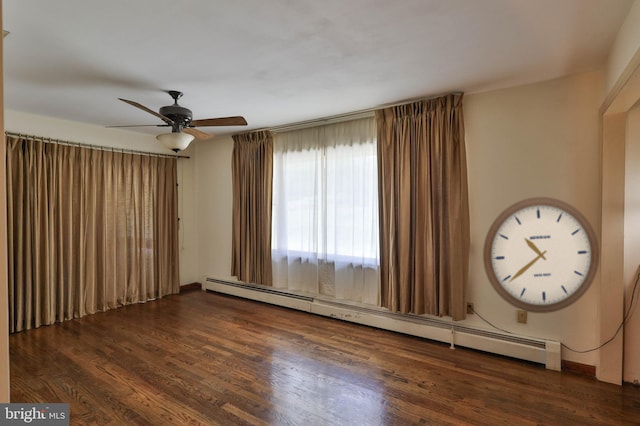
10:39
